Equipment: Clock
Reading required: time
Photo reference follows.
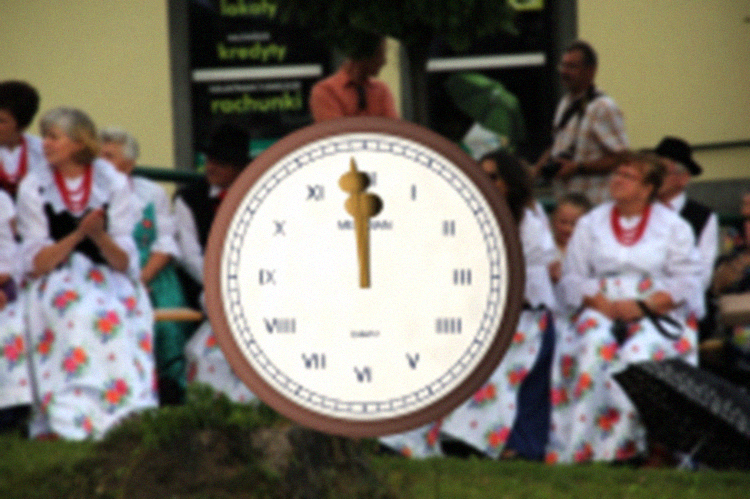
11:59
